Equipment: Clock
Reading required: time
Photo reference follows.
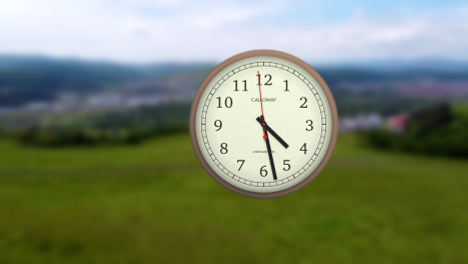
4:27:59
